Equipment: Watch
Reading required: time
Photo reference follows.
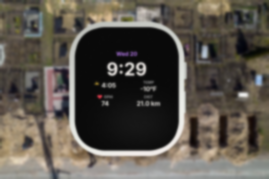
9:29
